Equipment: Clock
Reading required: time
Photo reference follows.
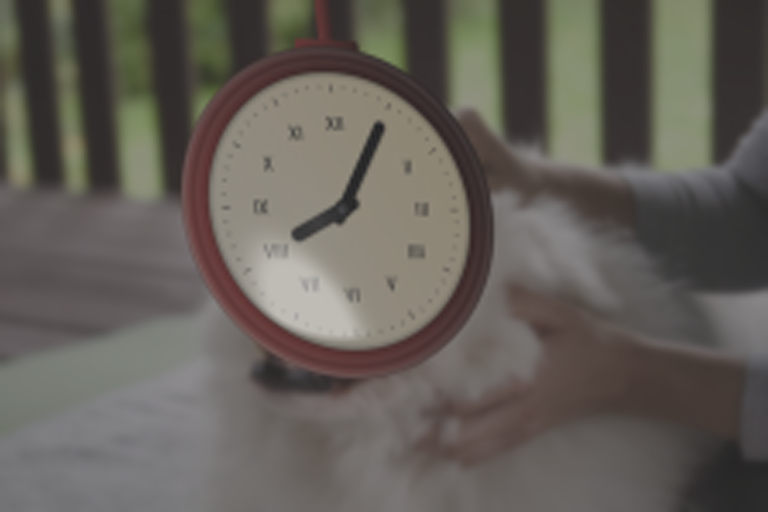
8:05
